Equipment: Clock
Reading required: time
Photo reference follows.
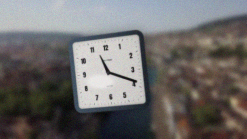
11:19
